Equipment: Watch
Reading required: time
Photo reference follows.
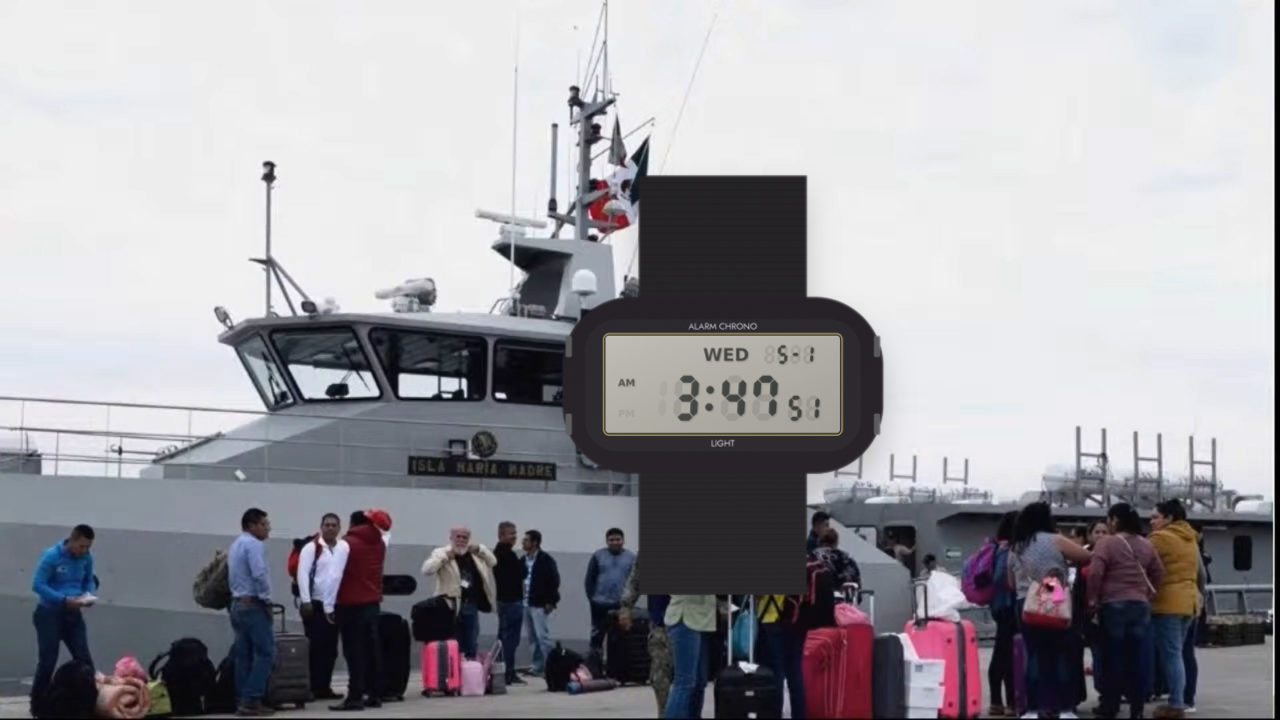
3:47:51
